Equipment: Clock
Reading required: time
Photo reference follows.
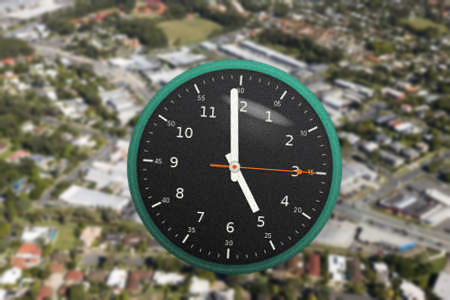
4:59:15
